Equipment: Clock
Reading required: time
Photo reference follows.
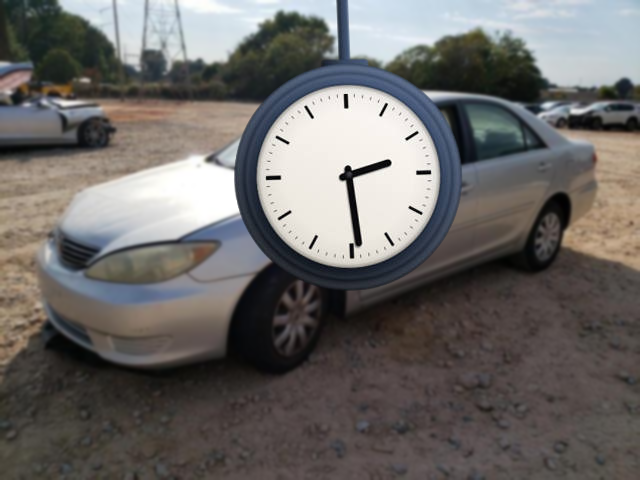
2:29
